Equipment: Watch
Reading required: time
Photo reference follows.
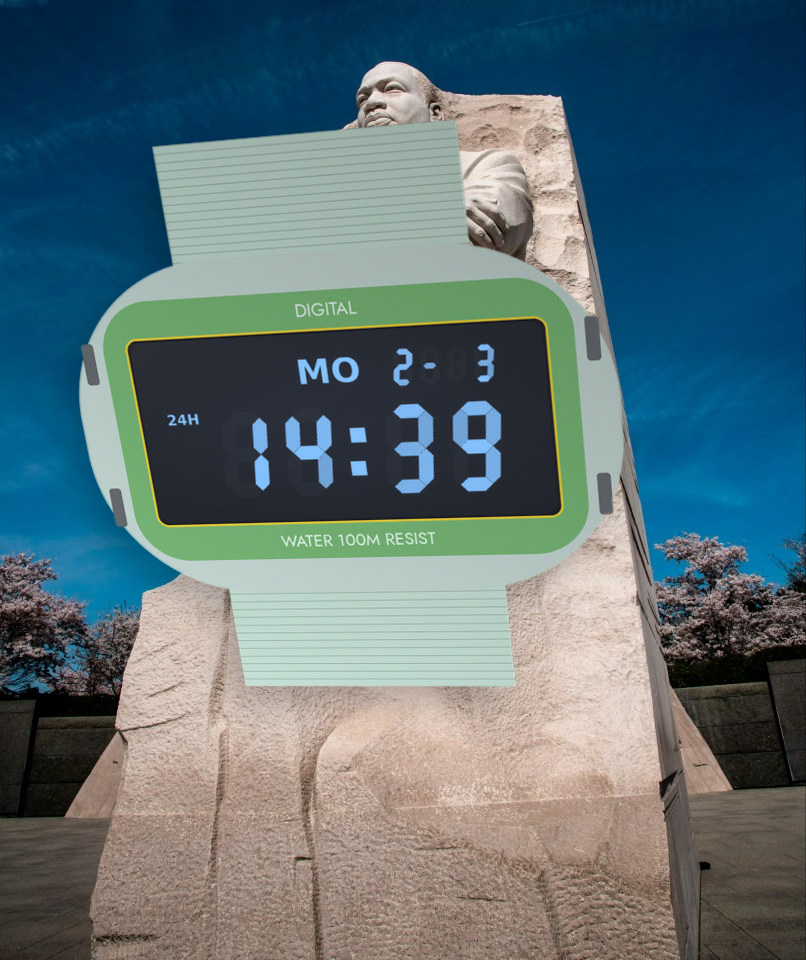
14:39
